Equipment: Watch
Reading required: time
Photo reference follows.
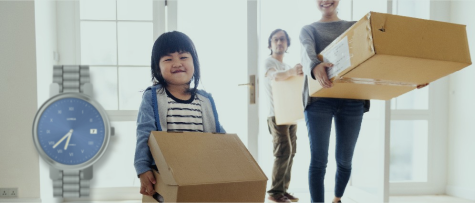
6:38
